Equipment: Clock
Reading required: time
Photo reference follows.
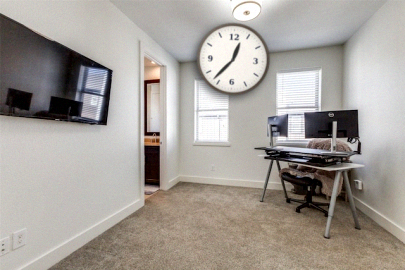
12:37
